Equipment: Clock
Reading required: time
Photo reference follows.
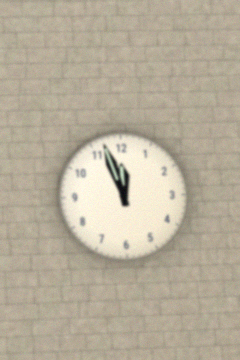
11:57
